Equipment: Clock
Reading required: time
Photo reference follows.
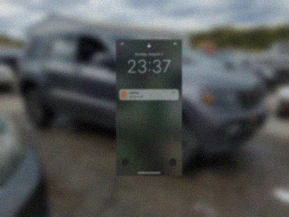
23:37
